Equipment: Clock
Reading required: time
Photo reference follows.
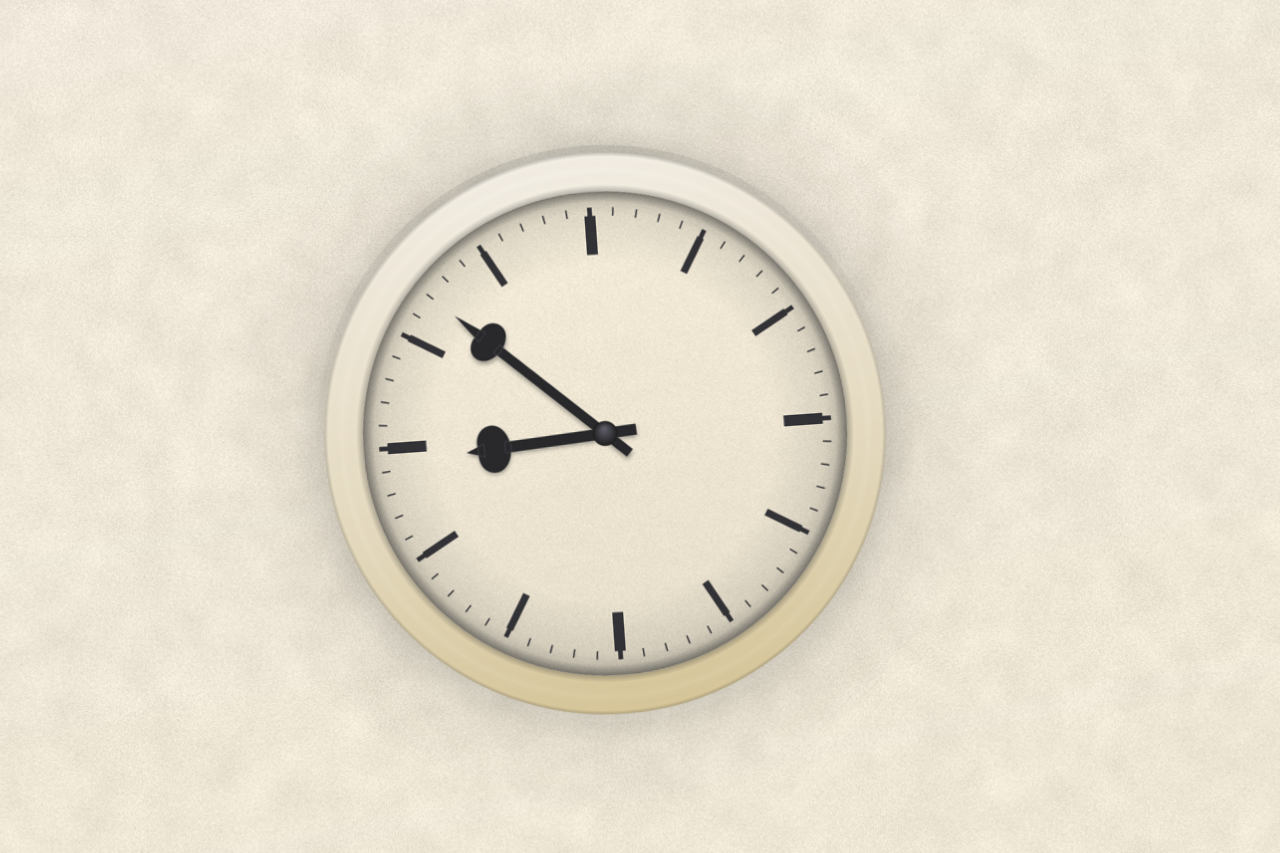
8:52
